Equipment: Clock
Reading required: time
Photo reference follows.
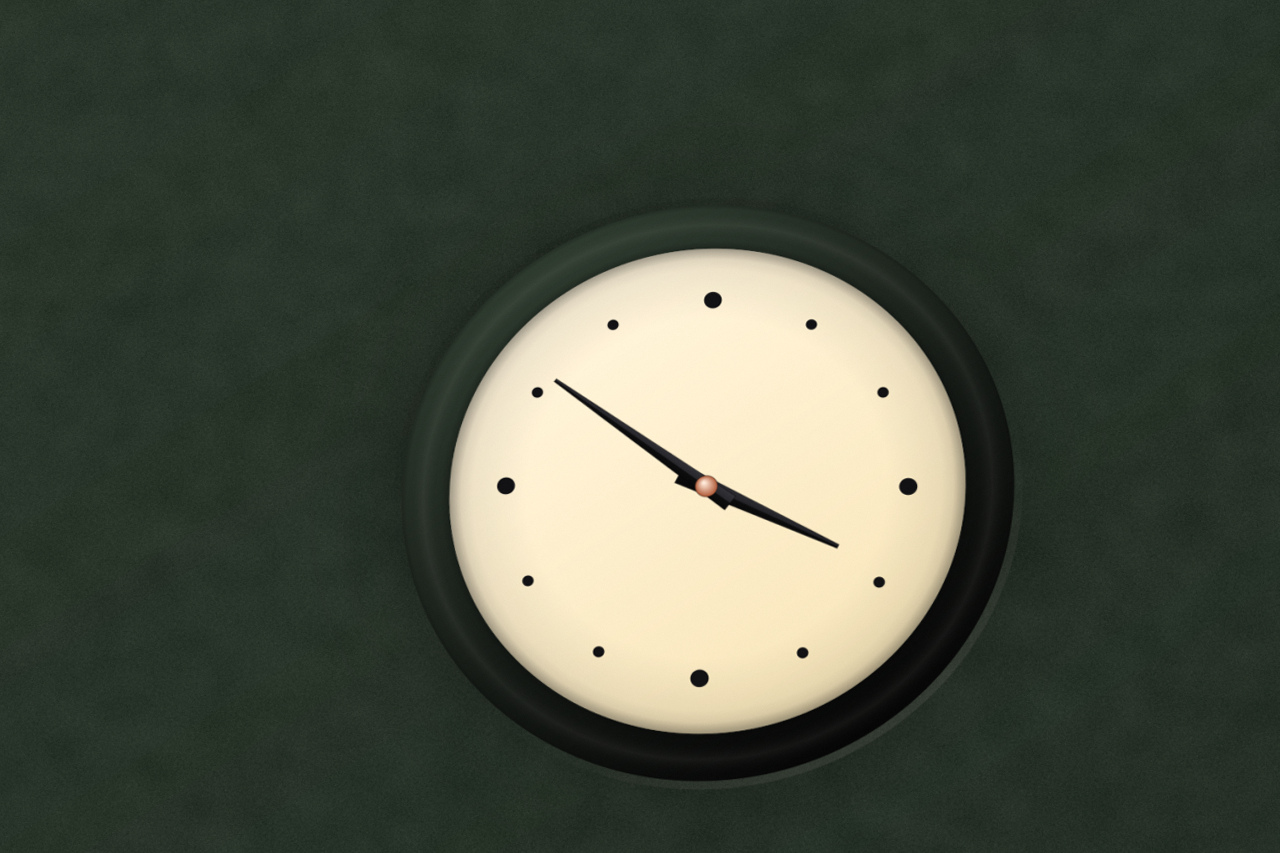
3:51
